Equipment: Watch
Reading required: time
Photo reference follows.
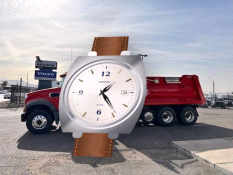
1:24
